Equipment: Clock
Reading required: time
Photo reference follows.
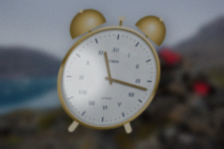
11:17
